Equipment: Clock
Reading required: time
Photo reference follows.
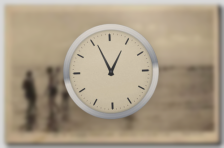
12:56
